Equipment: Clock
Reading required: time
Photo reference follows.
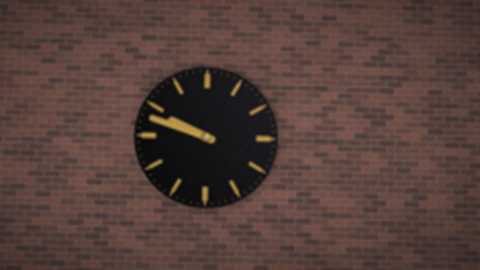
9:48
